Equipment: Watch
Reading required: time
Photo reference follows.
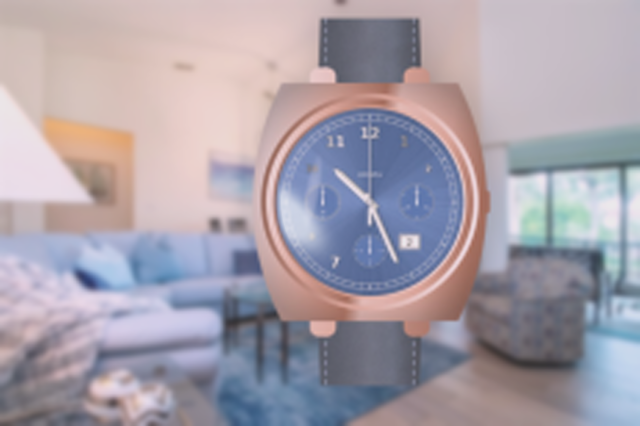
10:26
